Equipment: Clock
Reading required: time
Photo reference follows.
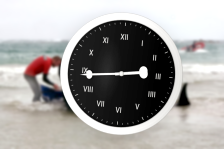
2:44
